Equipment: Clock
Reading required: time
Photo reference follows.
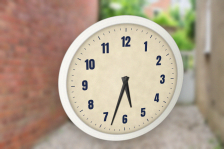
5:33
